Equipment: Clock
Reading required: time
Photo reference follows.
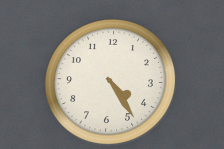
4:24
